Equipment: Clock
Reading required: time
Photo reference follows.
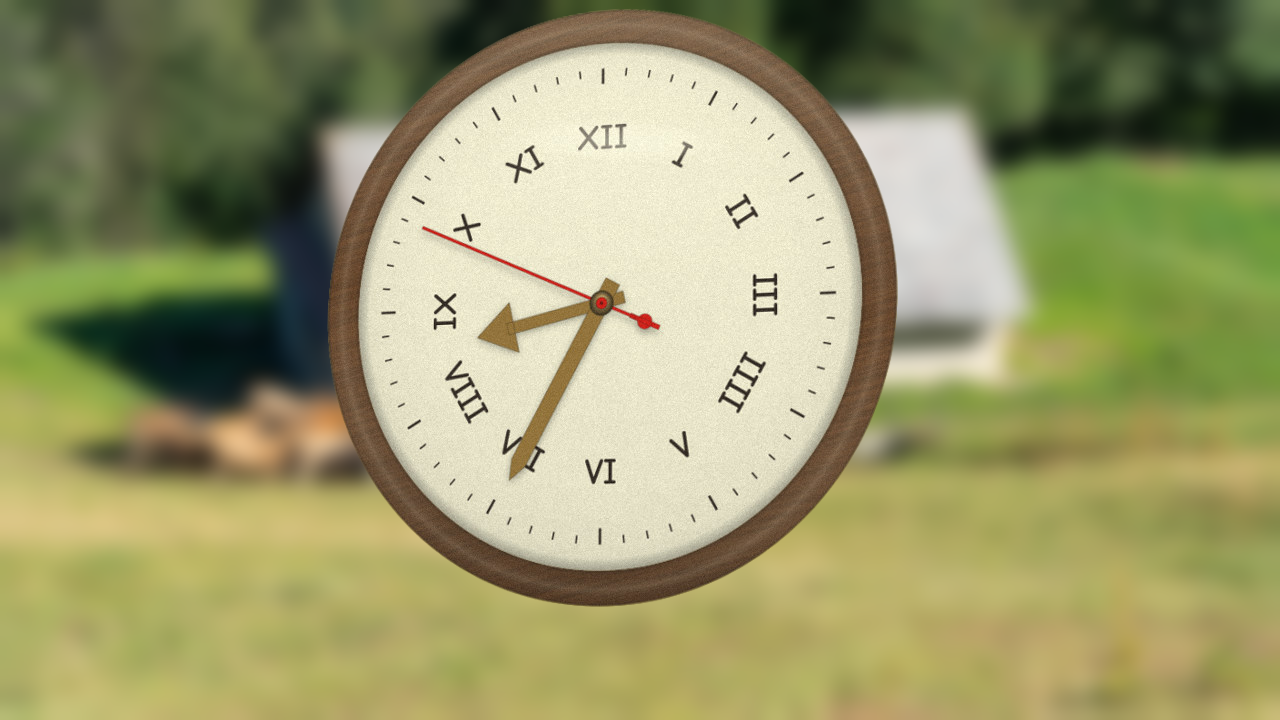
8:34:49
